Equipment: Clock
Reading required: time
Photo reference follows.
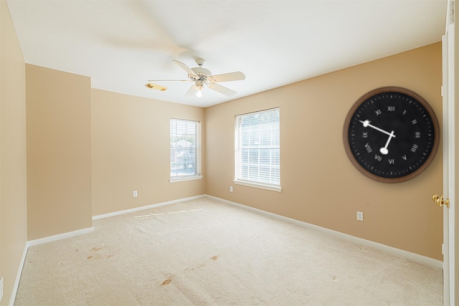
6:49
